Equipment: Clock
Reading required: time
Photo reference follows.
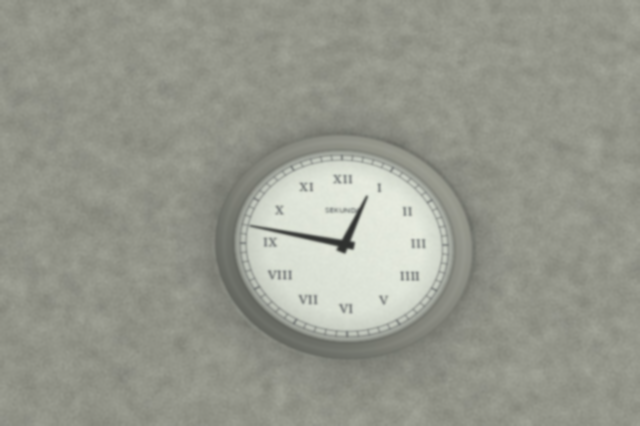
12:47
